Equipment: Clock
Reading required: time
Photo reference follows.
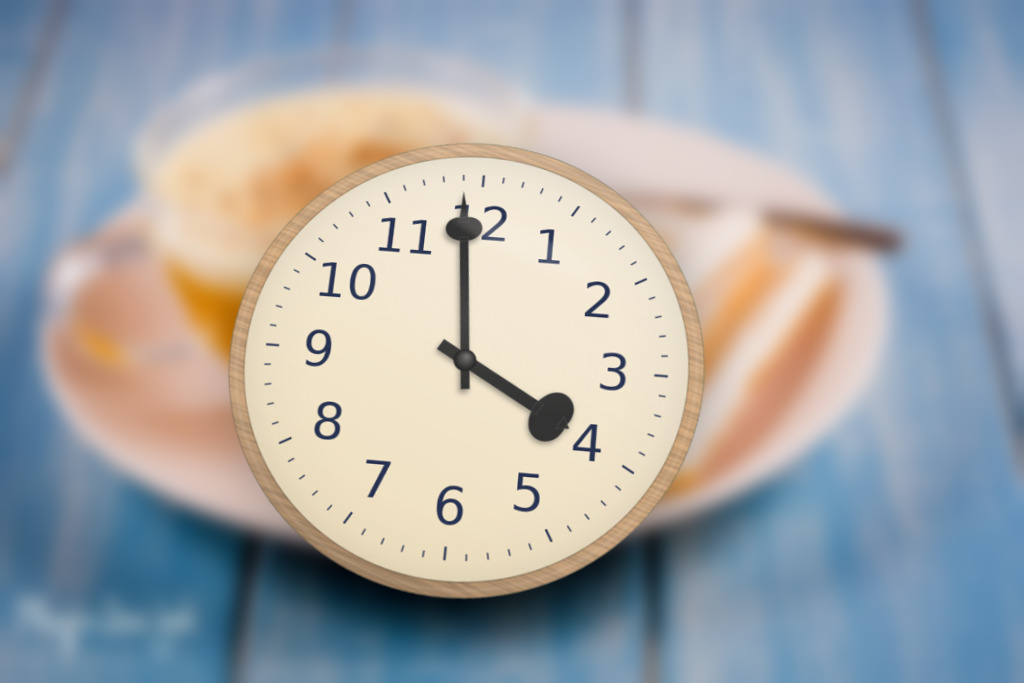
3:59
